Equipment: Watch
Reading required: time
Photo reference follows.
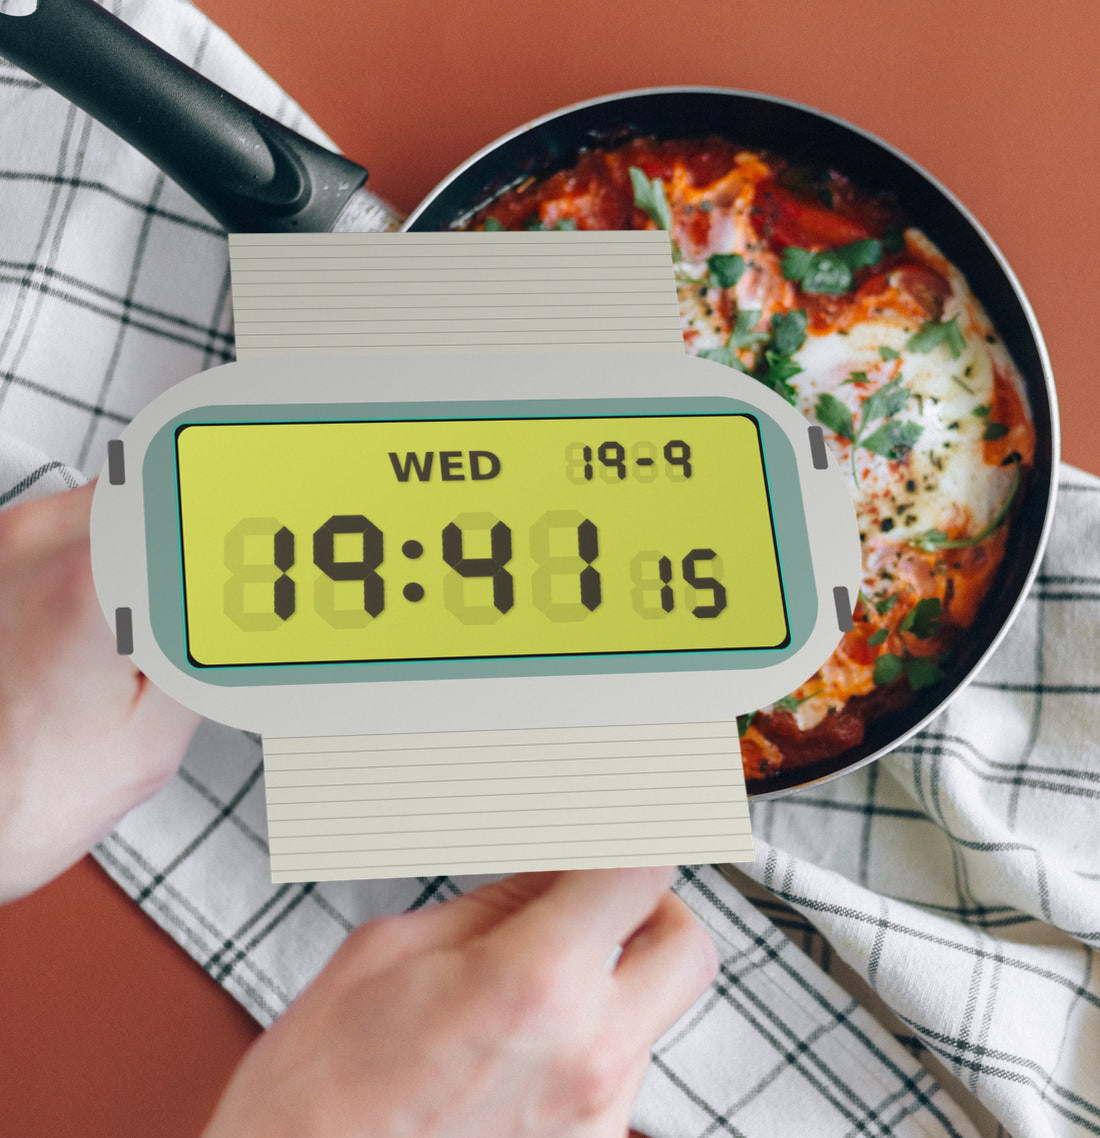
19:41:15
